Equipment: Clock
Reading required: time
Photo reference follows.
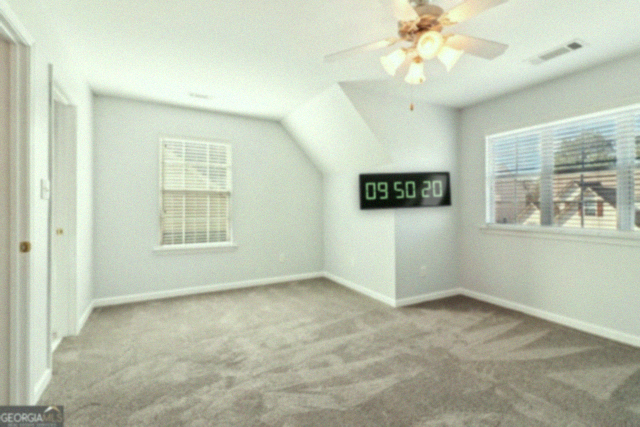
9:50:20
